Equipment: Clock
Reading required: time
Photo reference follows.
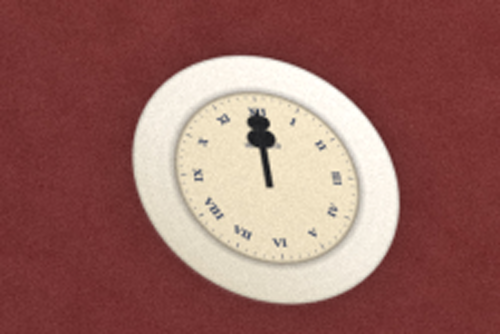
12:00
